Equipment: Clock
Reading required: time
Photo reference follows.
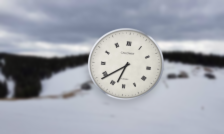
6:39
